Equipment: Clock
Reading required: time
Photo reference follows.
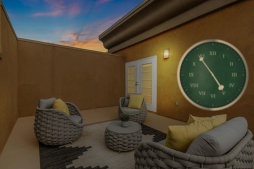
4:54
